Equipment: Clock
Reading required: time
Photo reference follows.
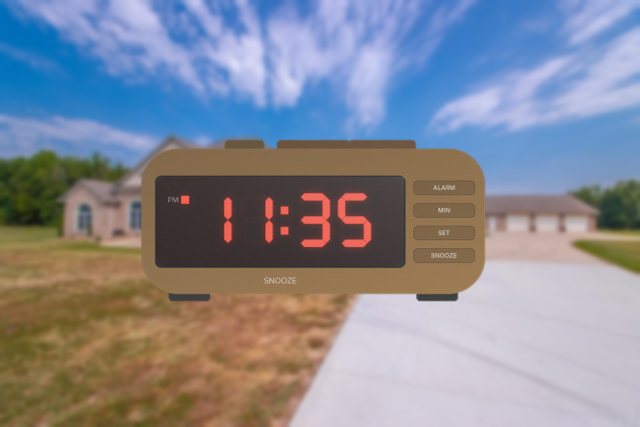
11:35
